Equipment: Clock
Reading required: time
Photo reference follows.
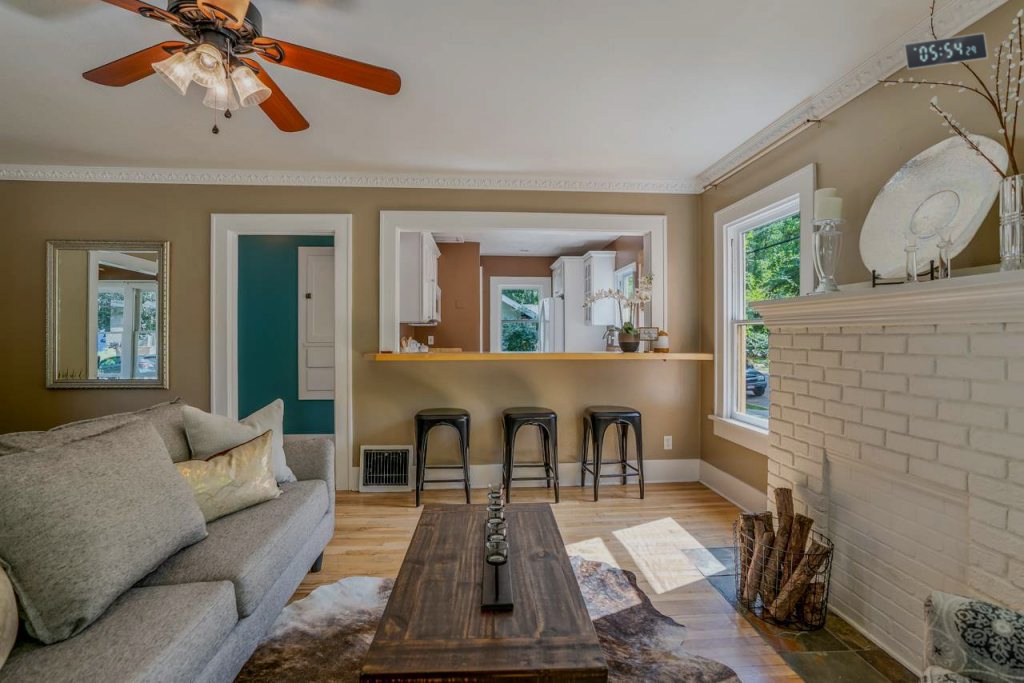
5:54
